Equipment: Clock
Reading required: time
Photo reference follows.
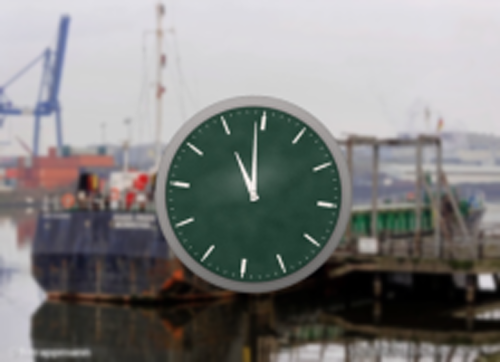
10:59
